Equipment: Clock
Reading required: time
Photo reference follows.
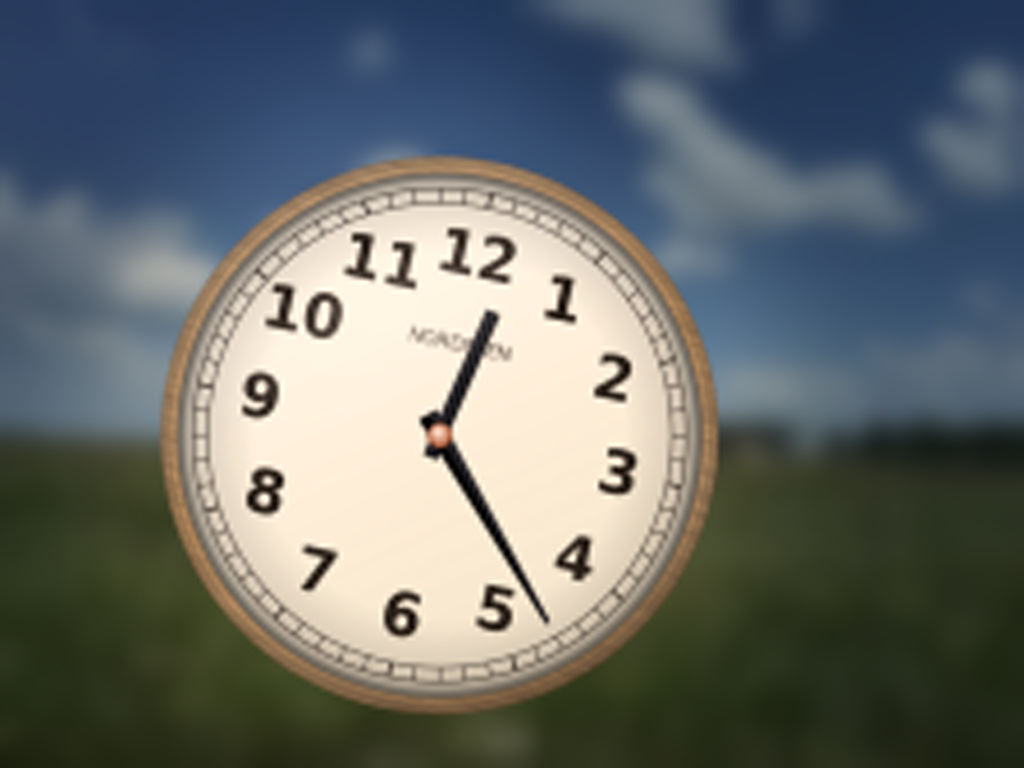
12:23
